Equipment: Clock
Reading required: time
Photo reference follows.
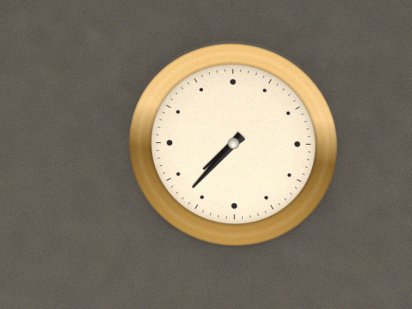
7:37
